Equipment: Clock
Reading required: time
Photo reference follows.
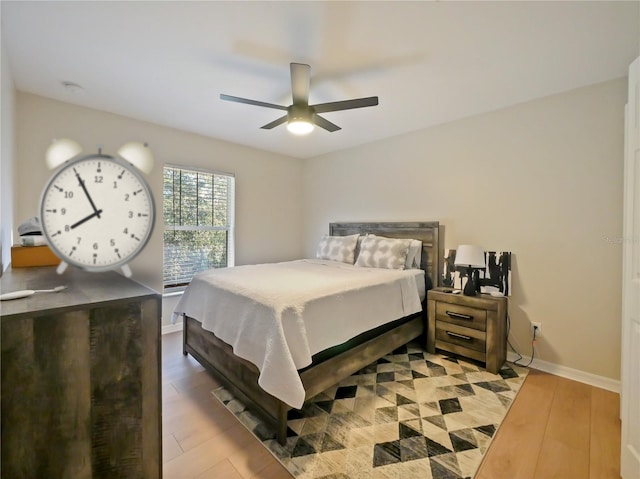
7:55
